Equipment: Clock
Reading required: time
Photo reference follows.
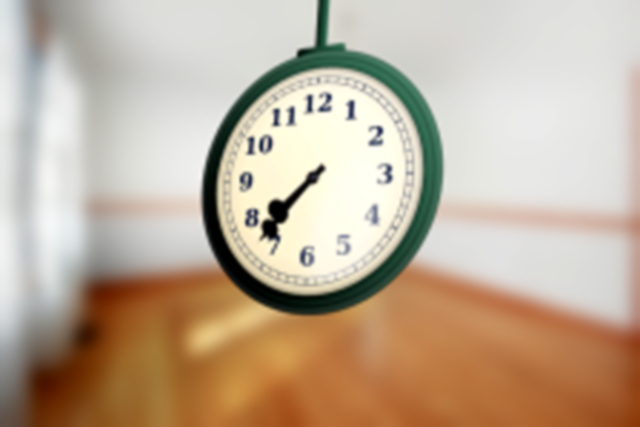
7:37
